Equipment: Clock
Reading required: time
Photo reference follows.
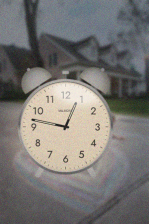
12:47
